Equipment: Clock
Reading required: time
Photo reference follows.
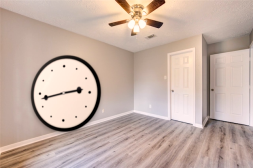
2:43
